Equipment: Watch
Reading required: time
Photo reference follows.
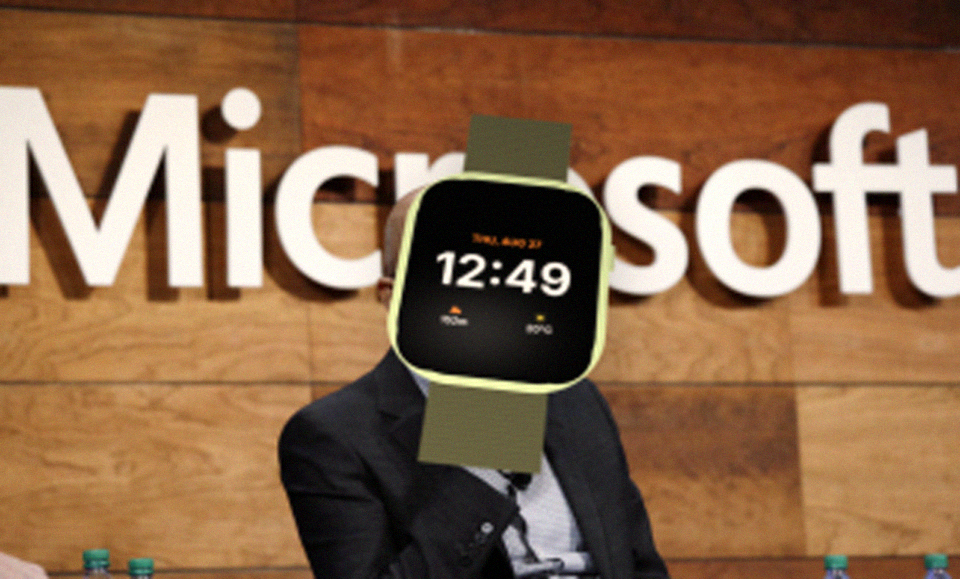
12:49
